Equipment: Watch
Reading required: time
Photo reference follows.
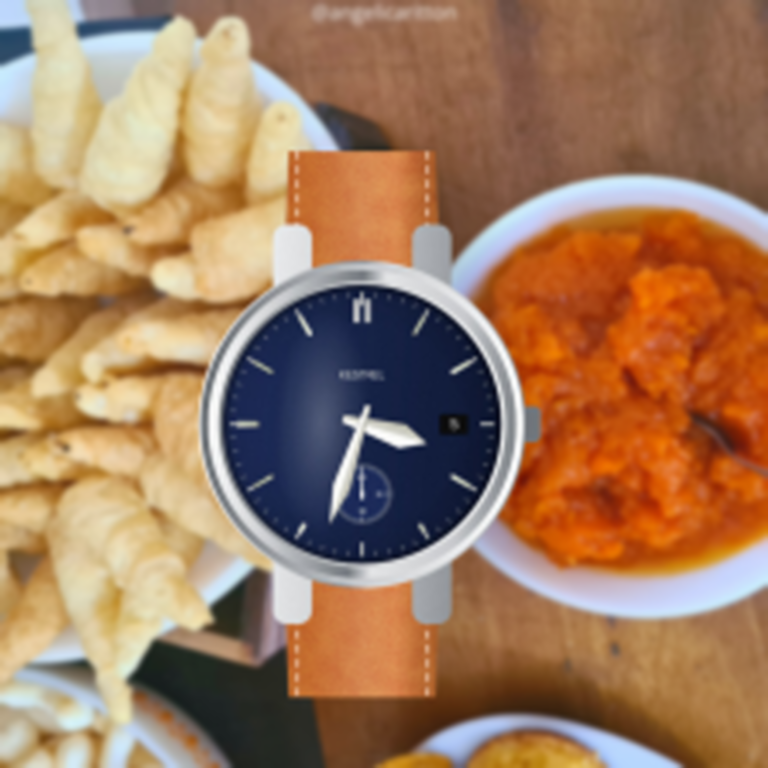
3:33
